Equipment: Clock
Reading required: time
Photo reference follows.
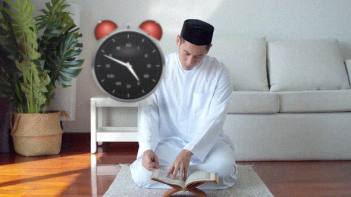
4:49
